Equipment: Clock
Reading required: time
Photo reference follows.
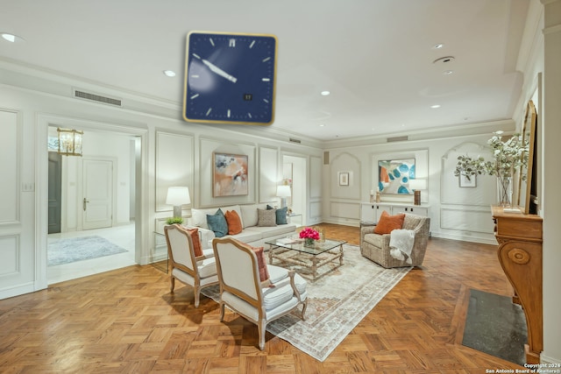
9:50
